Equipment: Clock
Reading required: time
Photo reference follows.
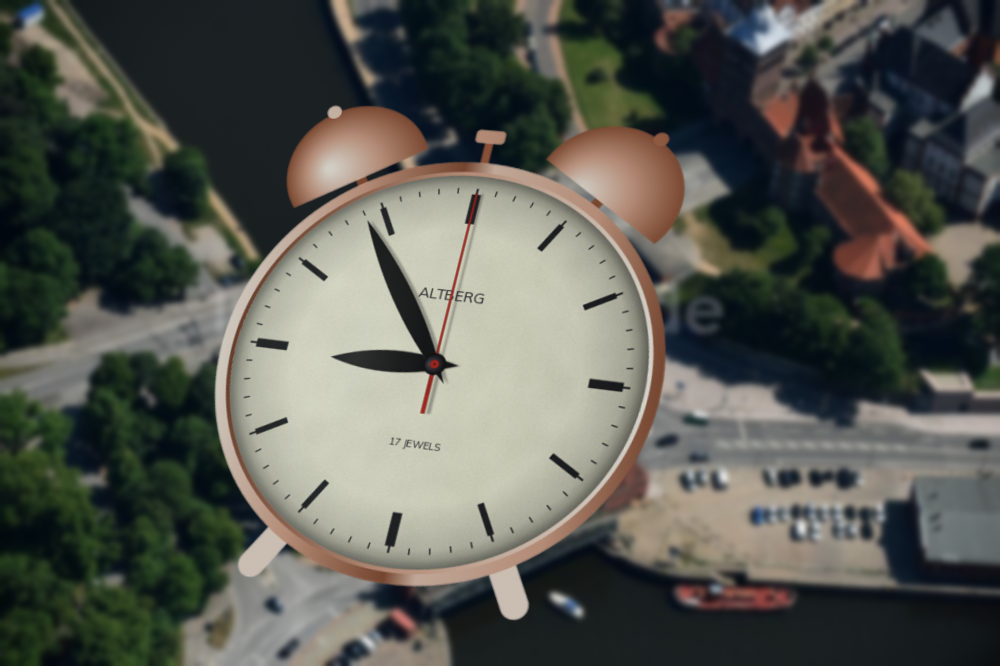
8:54:00
